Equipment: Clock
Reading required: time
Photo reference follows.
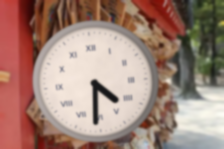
4:31
